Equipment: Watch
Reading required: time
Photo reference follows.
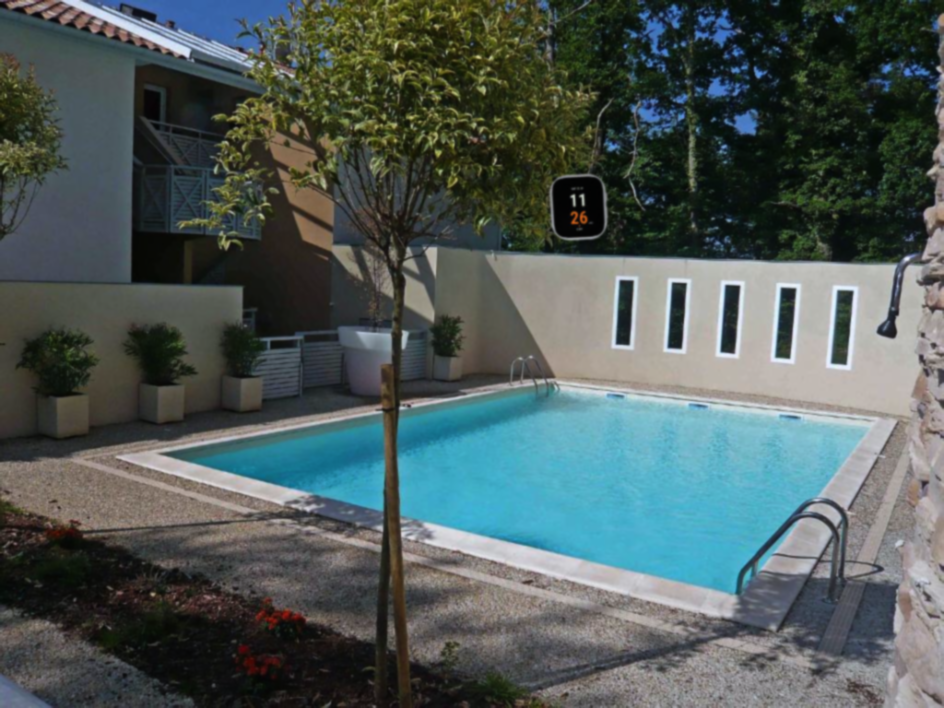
11:26
